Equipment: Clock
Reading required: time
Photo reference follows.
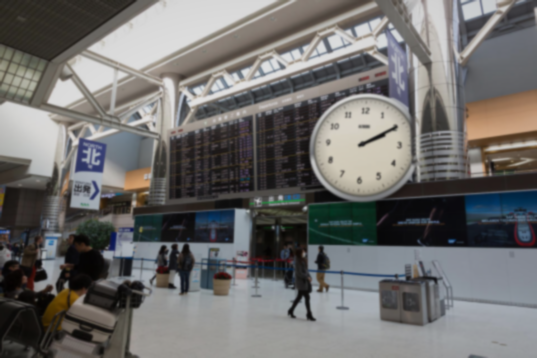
2:10
